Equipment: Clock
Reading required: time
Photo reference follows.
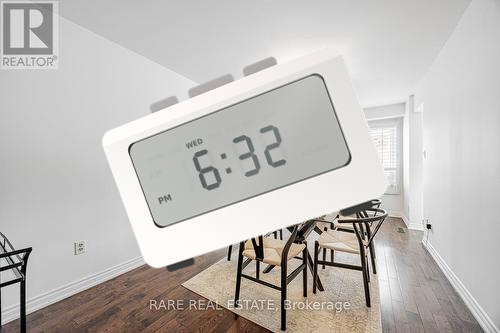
6:32
